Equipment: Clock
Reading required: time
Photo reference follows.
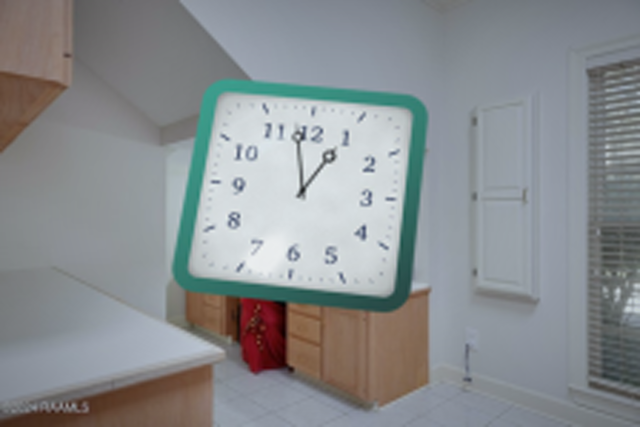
12:58
